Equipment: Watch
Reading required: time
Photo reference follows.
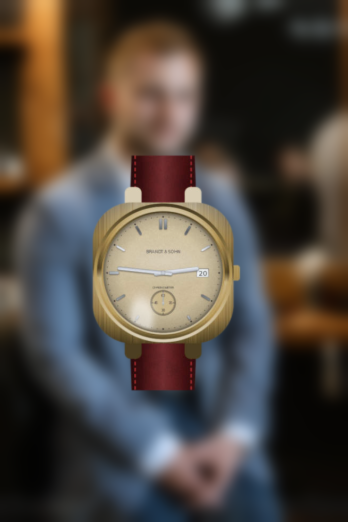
2:46
